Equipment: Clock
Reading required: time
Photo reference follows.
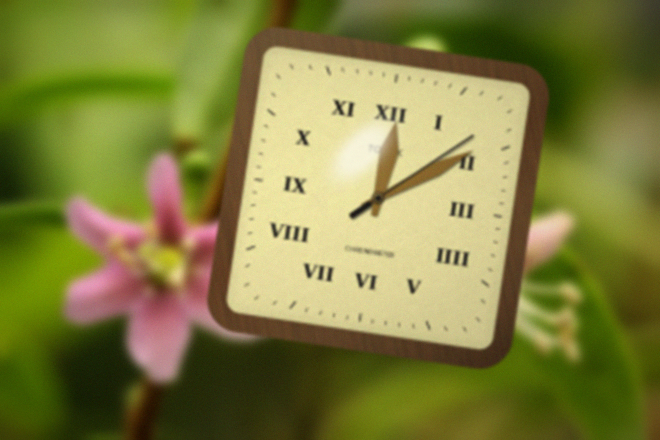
12:09:08
